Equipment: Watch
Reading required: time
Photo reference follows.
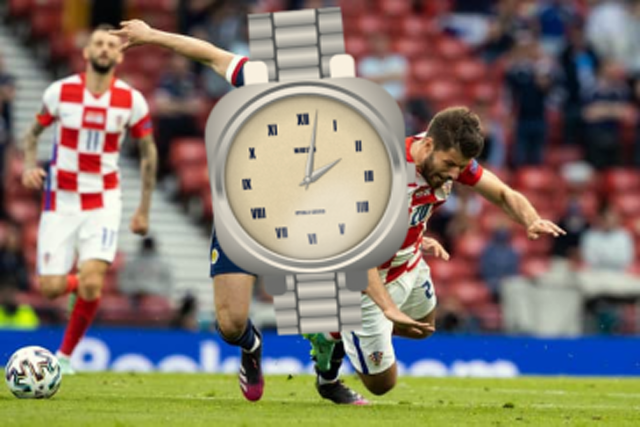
2:02
